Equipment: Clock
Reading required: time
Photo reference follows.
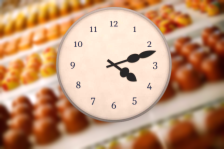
4:12
